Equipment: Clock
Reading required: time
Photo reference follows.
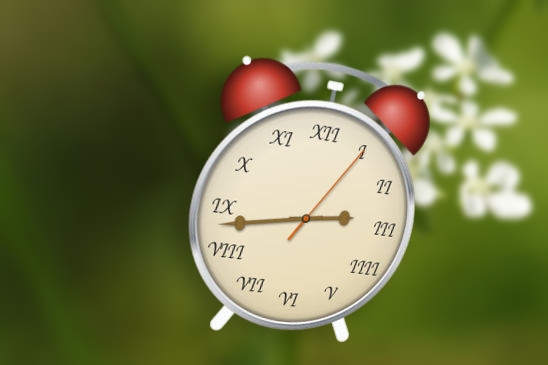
2:43:05
